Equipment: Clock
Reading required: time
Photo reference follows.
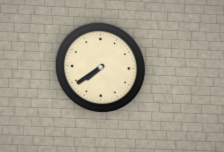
7:39
